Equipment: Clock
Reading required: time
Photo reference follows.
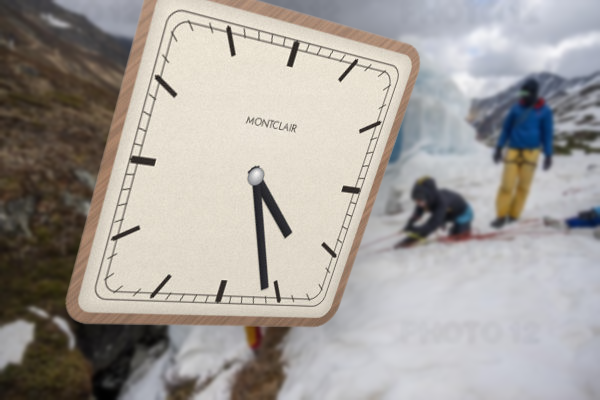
4:26
